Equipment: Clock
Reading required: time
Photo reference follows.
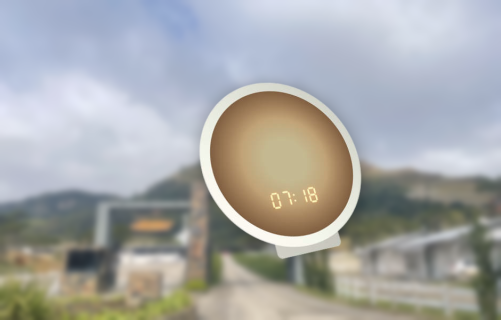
7:18
